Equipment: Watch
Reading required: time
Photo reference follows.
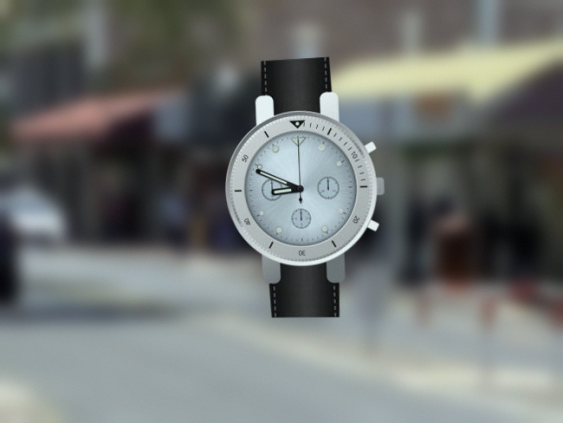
8:49
